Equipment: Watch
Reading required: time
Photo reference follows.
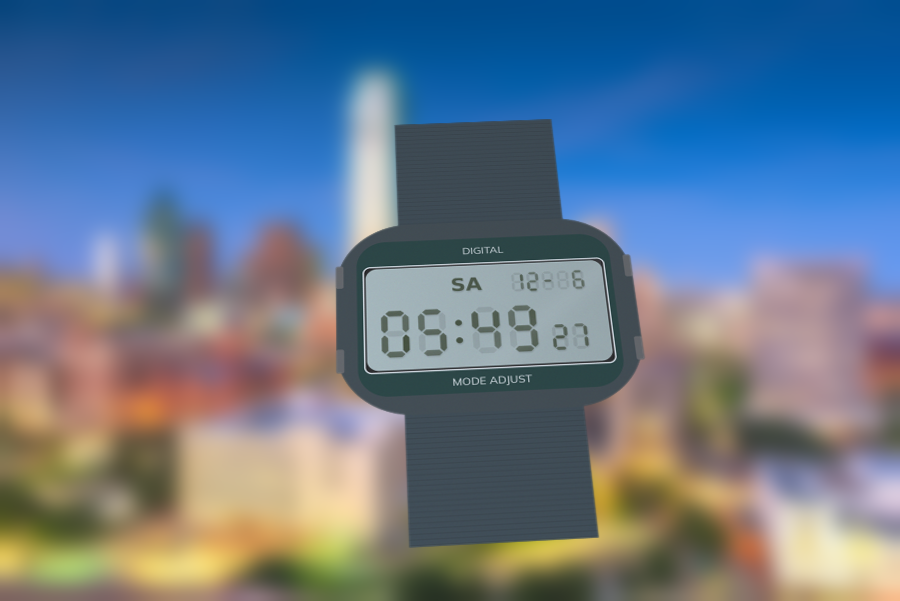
5:49:27
